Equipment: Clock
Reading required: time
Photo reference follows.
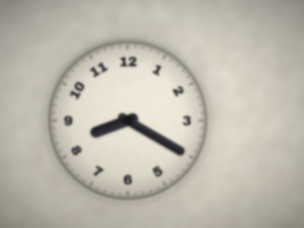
8:20
